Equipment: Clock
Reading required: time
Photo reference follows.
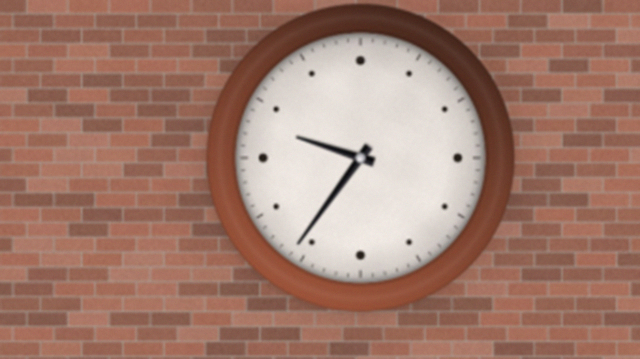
9:36
